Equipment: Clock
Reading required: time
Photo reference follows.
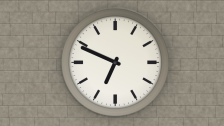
6:49
